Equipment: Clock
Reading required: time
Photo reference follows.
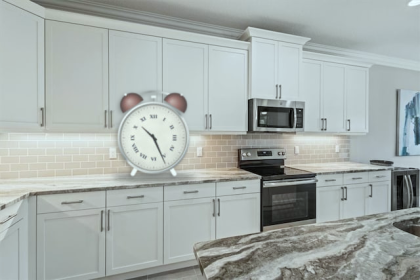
10:26
